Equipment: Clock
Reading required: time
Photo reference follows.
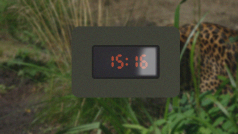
15:16
